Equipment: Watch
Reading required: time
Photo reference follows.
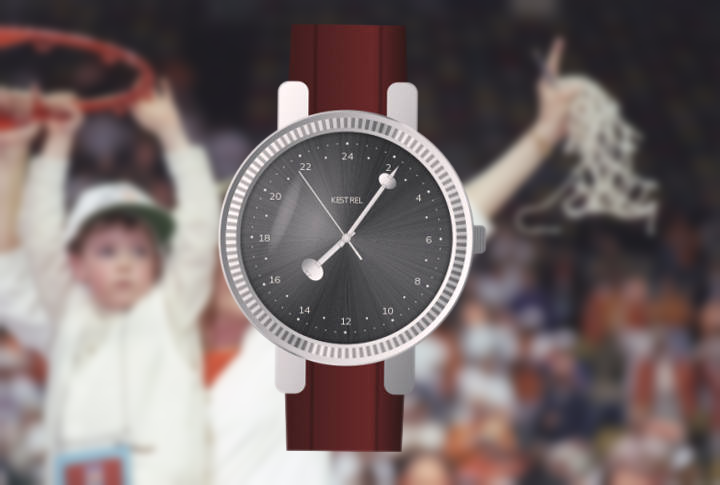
15:05:54
